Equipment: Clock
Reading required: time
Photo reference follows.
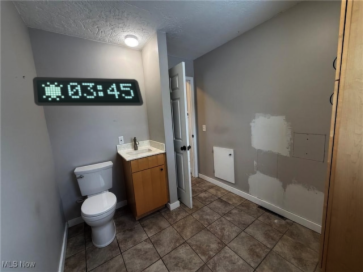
3:45
